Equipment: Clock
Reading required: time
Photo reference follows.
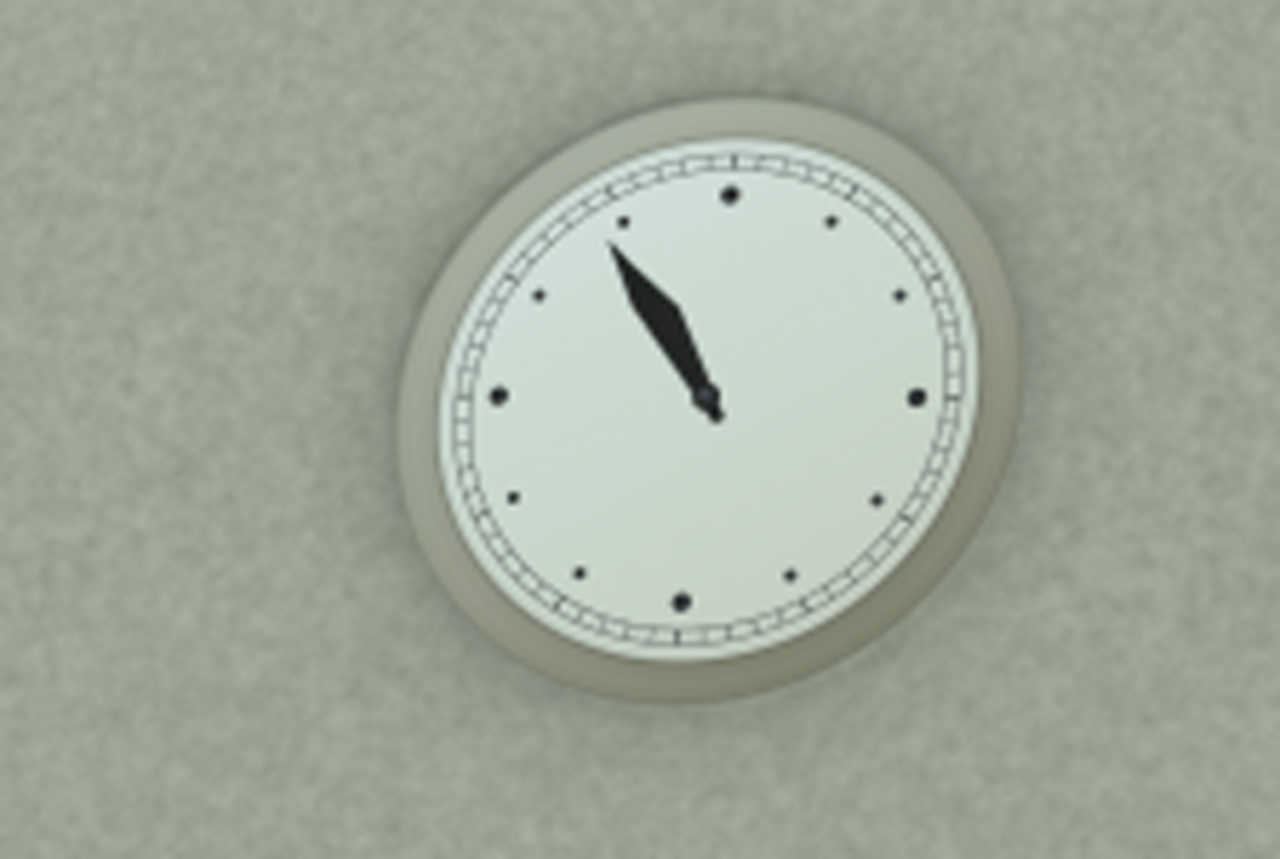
10:54
